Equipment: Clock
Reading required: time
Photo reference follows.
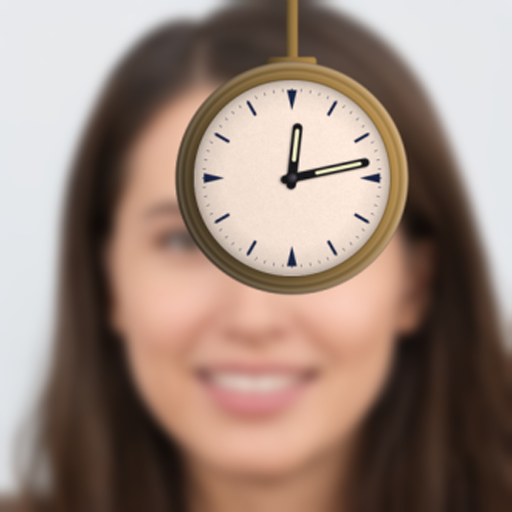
12:13
